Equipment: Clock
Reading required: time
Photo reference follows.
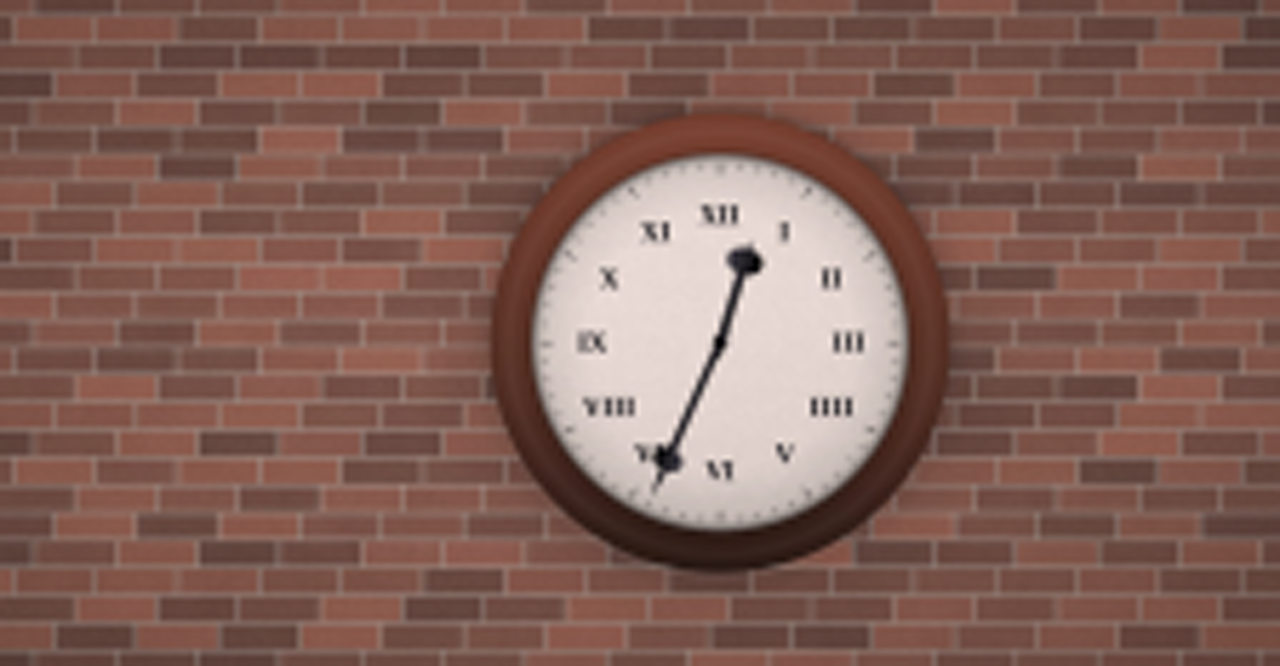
12:34
